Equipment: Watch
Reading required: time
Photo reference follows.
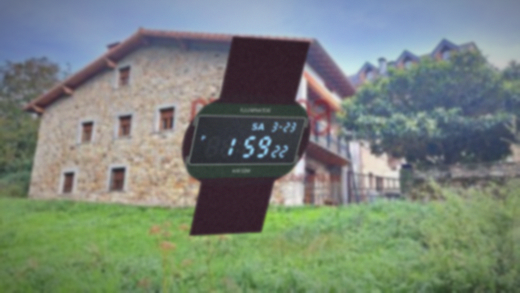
1:59:22
